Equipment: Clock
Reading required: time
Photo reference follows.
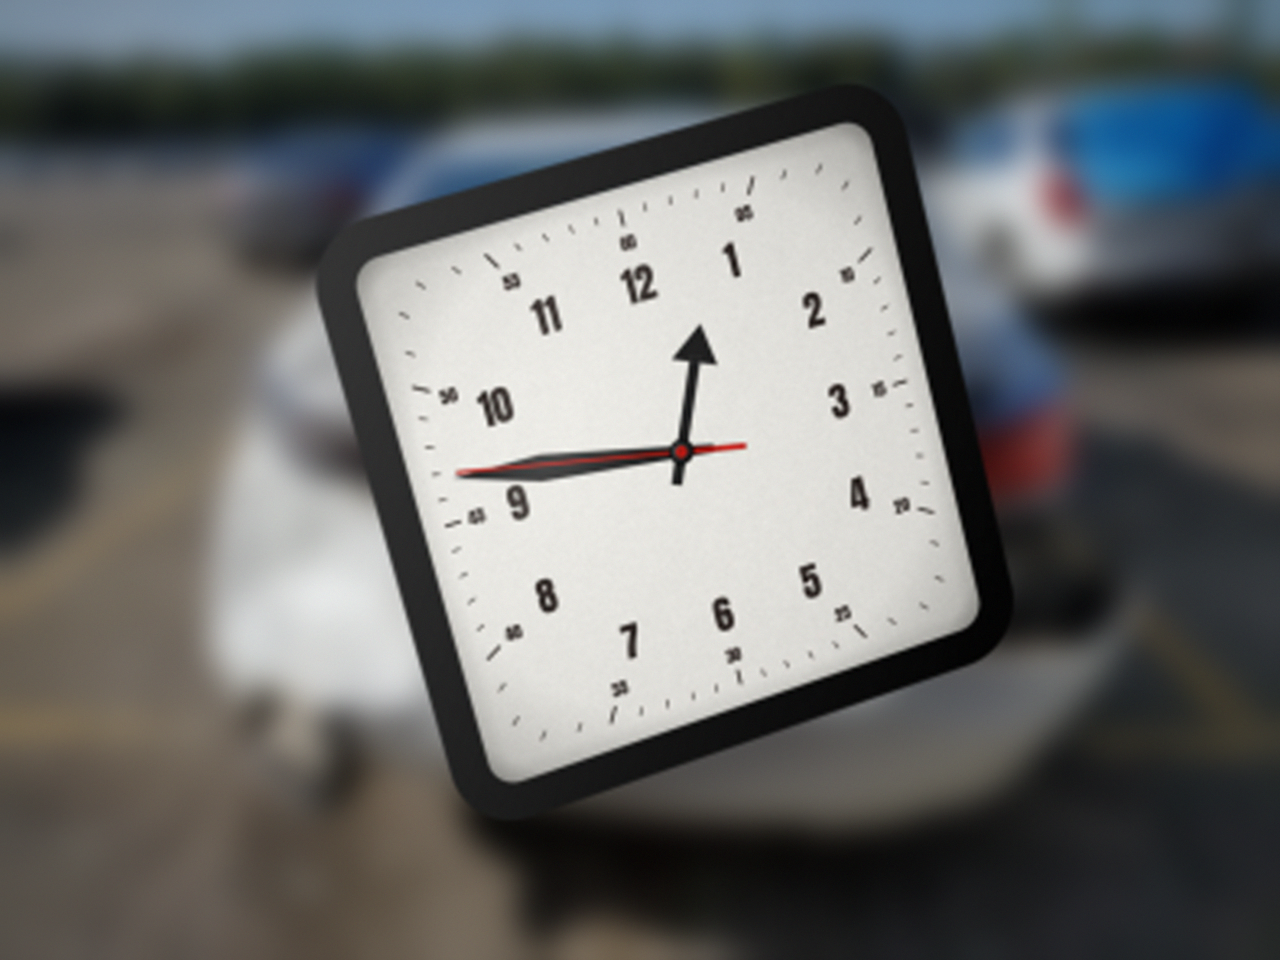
12:46:47
